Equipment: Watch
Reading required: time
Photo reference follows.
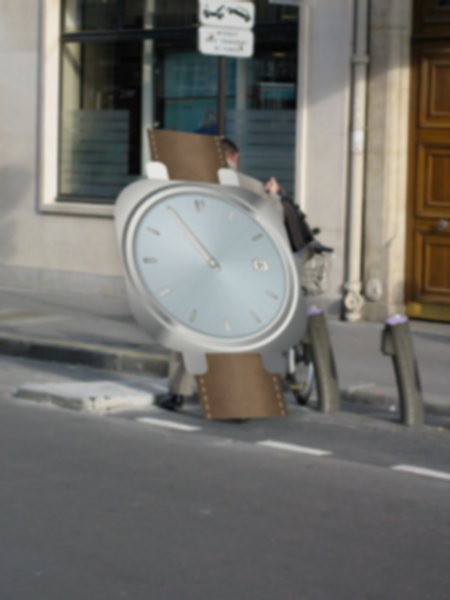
10:55
